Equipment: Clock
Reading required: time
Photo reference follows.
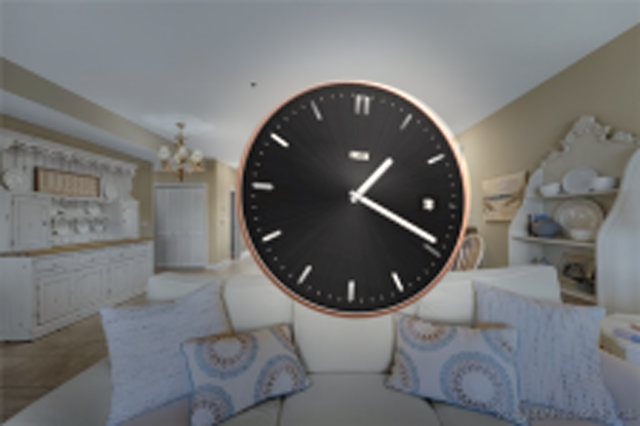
1:19
